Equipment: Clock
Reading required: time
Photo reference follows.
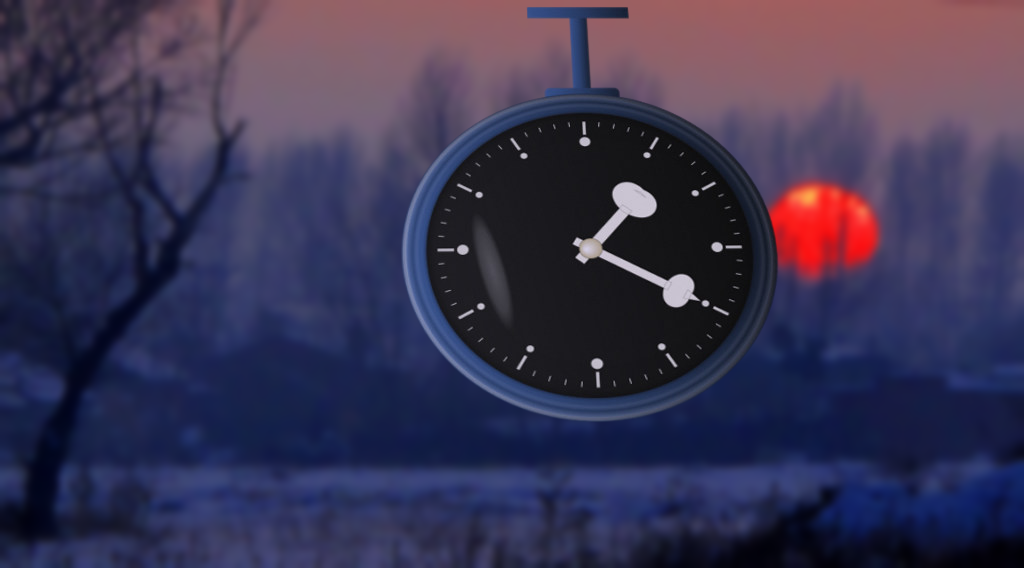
1:20
